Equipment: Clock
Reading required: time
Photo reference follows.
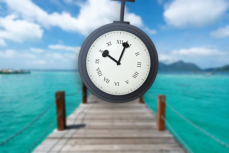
10:03
